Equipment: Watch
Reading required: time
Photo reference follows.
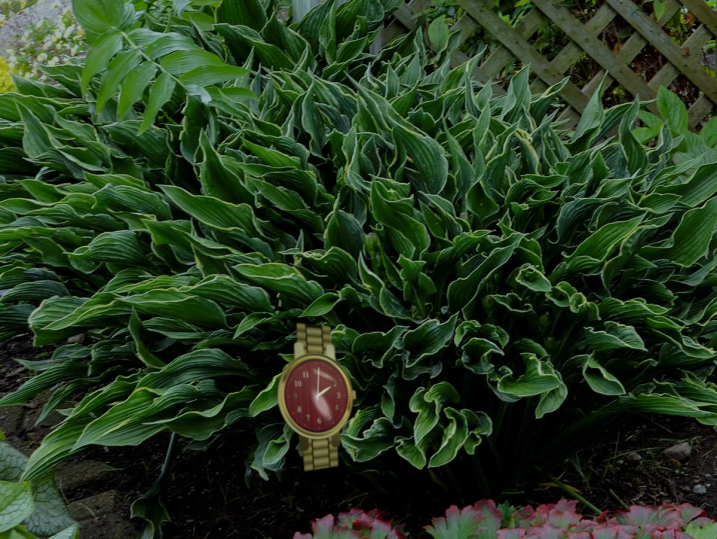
2:01
